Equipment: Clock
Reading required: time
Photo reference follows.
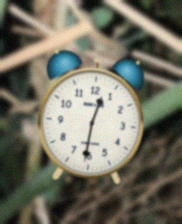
12:31
